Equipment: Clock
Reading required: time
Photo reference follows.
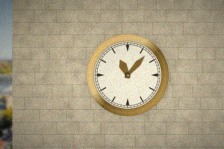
11:07
